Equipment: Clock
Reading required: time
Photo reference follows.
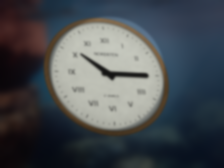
10:15
